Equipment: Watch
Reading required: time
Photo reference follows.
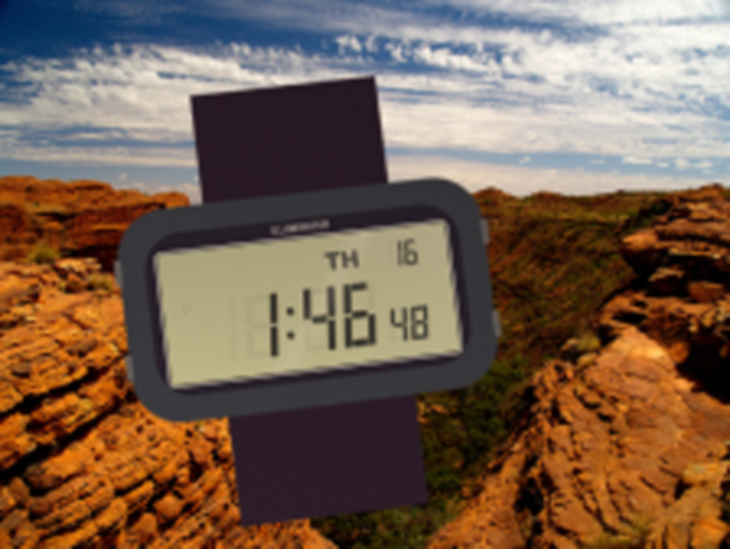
1:46:48
